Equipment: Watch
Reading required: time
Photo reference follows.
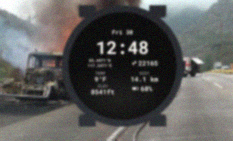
12:48
